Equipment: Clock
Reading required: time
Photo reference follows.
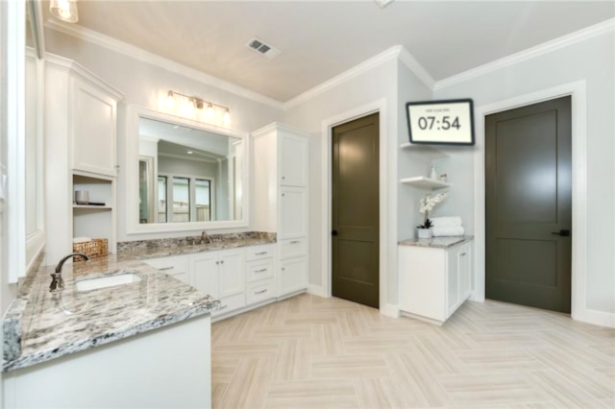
7:54
